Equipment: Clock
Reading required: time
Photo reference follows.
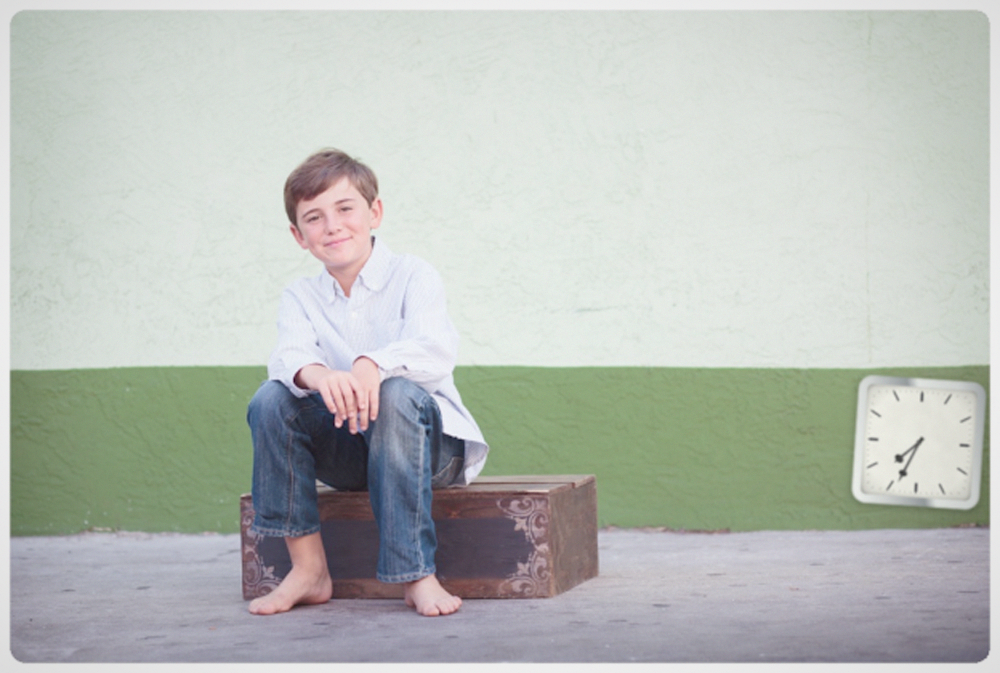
7:34
